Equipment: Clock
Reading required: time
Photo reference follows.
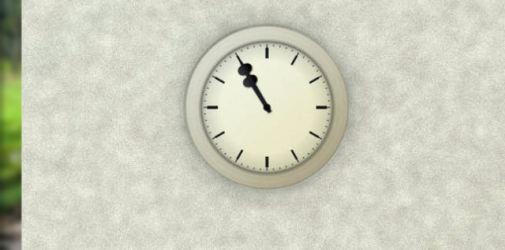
10:55
